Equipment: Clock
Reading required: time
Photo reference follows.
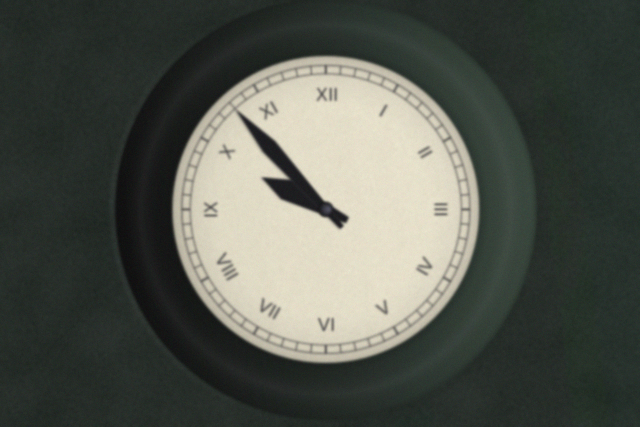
9:53
